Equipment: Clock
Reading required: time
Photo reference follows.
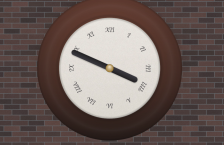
3:49
